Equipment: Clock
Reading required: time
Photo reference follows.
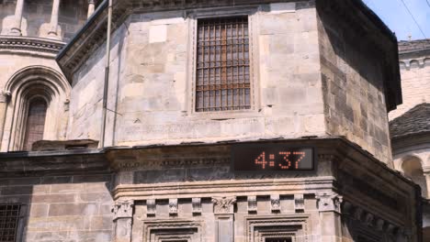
4:37
